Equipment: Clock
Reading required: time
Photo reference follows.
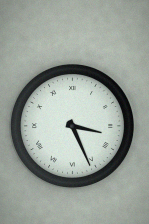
3:26
